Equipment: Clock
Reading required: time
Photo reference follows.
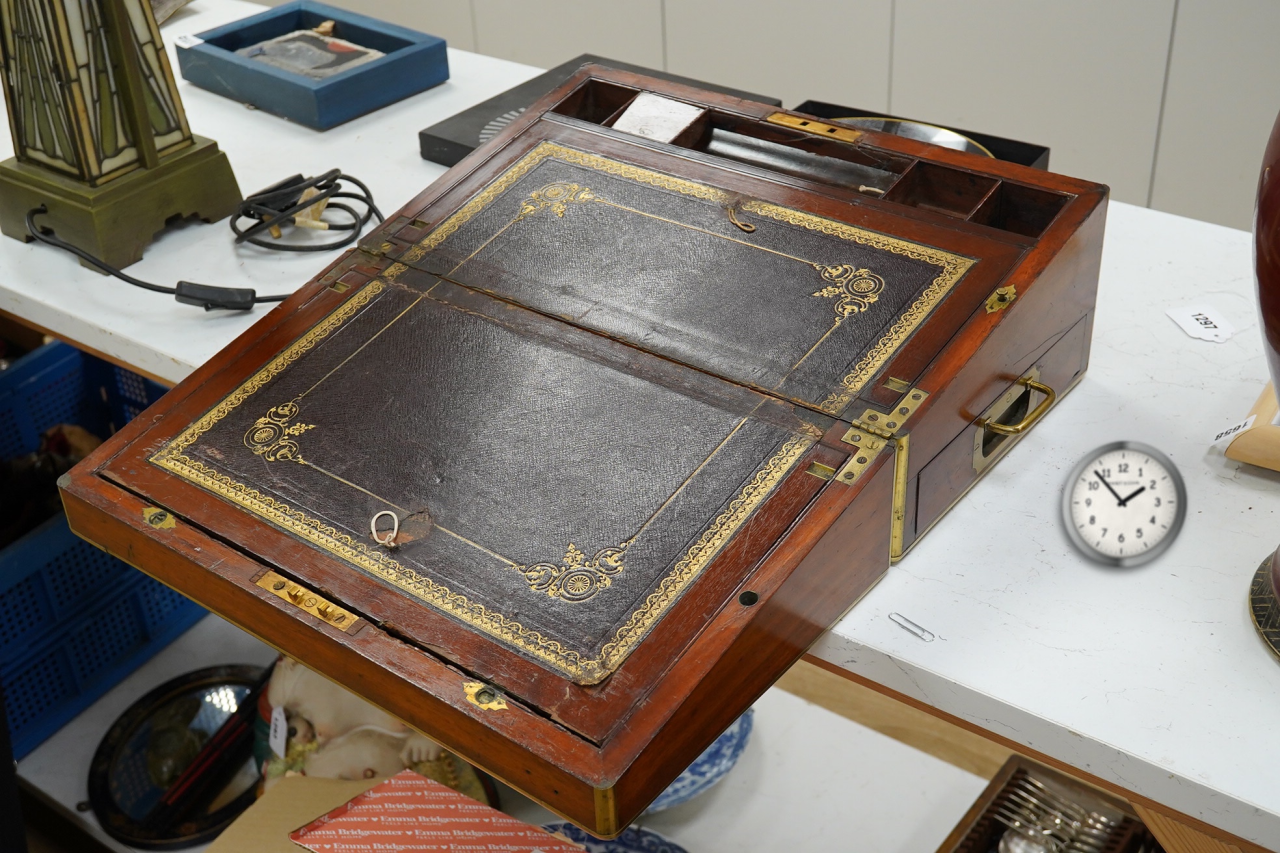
1:53
